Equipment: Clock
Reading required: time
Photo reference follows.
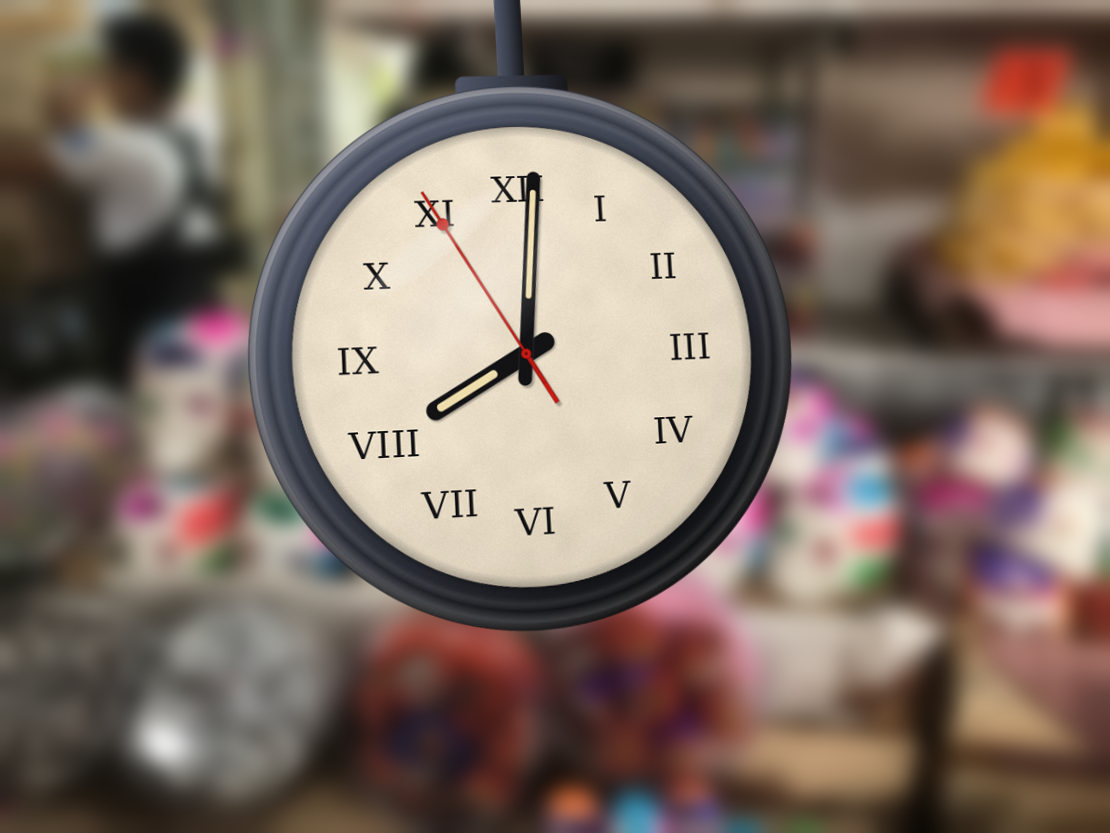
8:00:55
